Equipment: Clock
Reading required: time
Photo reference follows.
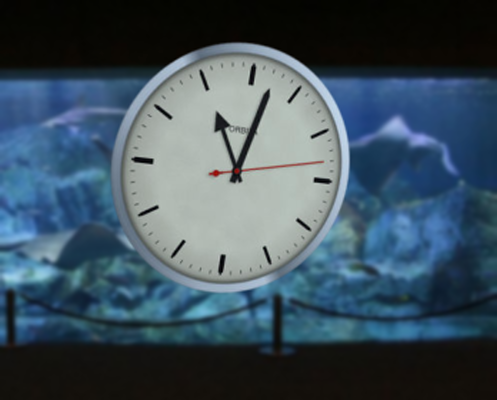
11:02:13
